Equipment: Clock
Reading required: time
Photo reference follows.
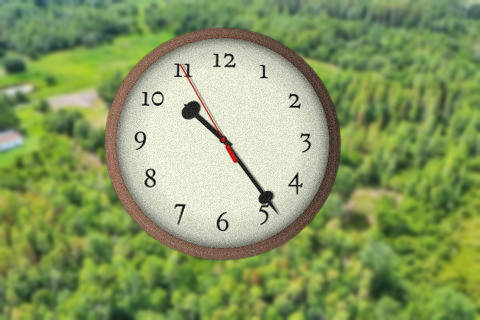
10:23:55
